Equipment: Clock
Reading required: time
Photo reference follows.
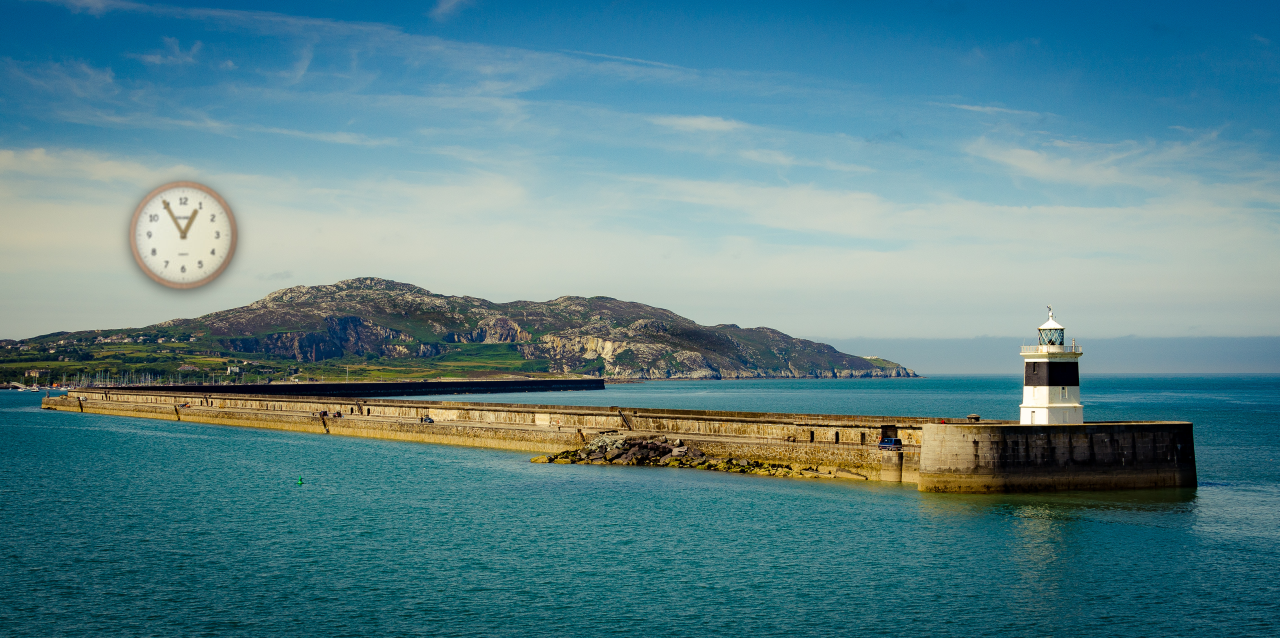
12:55
